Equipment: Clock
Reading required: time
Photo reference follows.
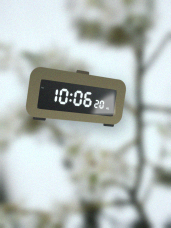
10:06:20
